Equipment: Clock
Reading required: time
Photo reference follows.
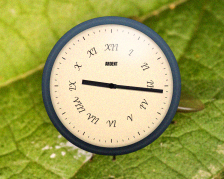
9:16
